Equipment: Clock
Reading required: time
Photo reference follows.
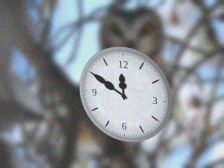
11:50
